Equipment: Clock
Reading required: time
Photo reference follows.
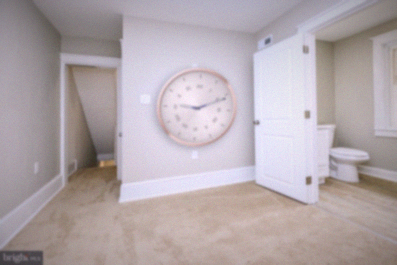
9:11
